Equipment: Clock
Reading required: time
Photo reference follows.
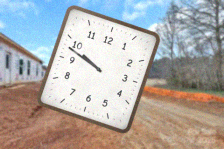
9:48
